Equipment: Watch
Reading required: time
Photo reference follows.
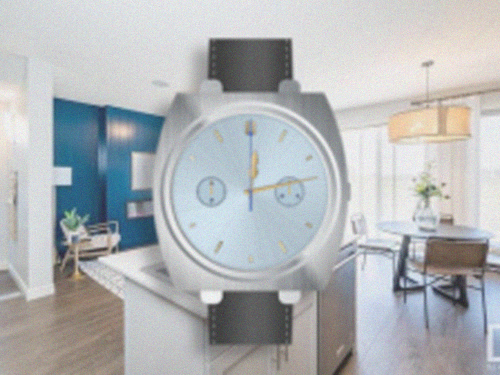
12:13
